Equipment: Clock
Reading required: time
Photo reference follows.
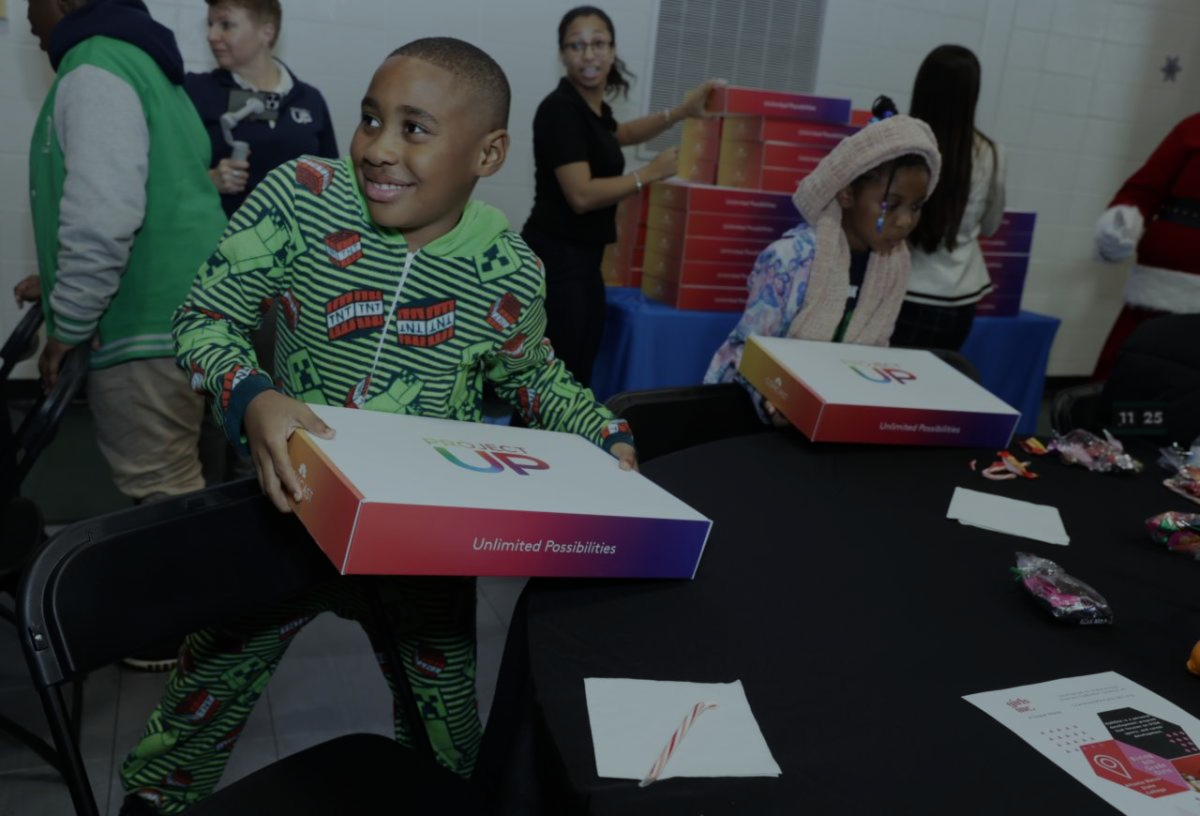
11:25
